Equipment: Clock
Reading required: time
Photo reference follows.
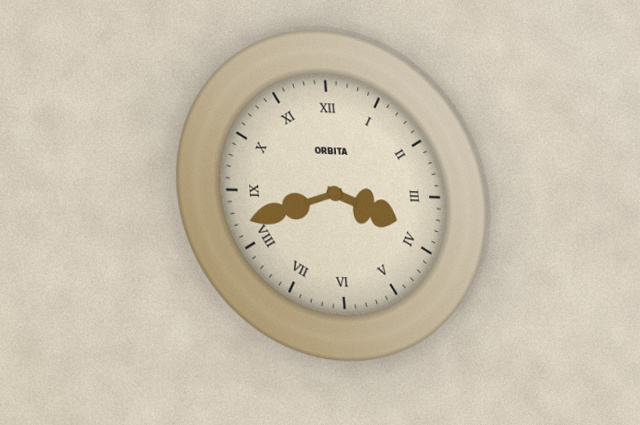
3:42
